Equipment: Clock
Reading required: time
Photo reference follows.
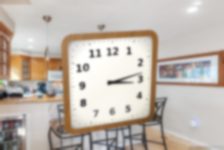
3:13
